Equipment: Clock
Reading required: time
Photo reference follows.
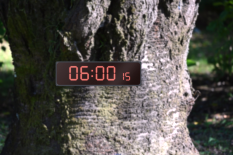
6:00:15
